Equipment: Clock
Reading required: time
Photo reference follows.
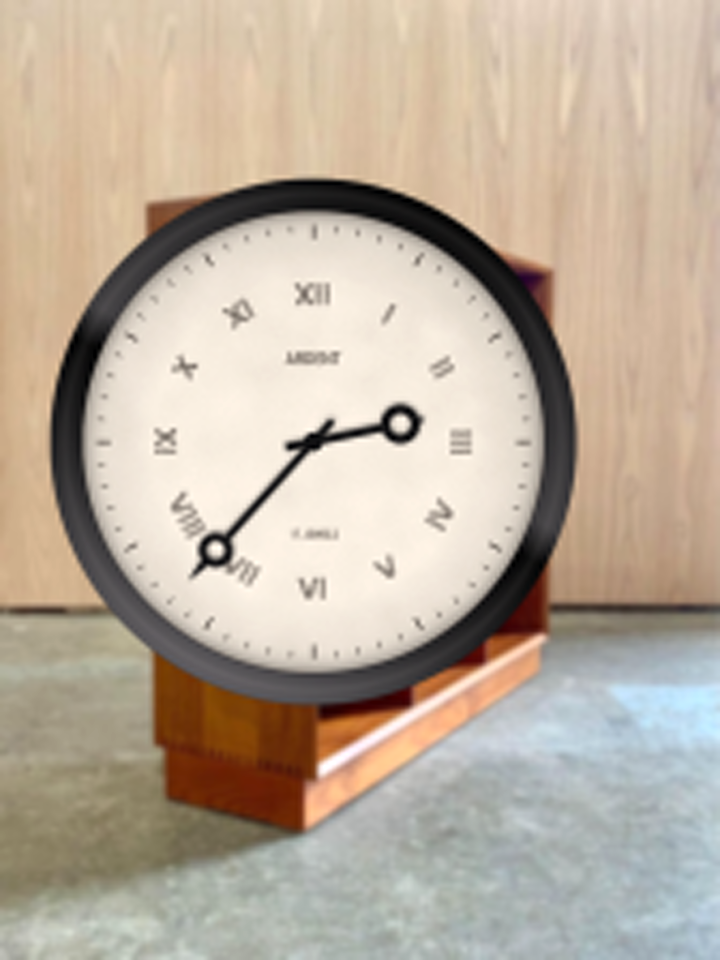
2:37
